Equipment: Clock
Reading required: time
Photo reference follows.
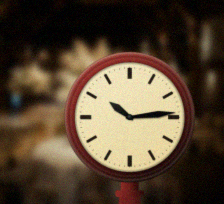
10:14
